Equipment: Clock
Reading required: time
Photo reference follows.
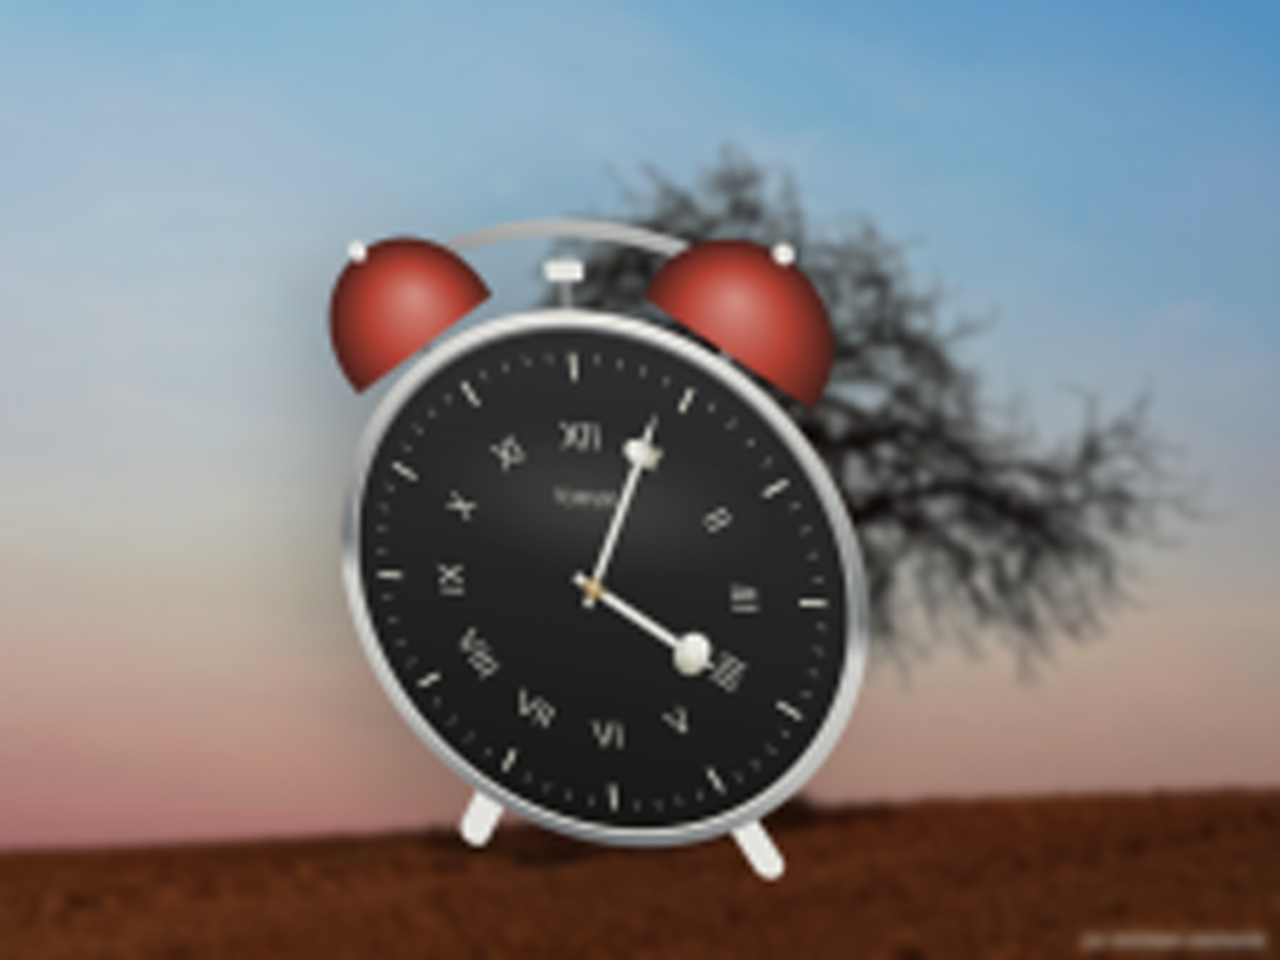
4:04
